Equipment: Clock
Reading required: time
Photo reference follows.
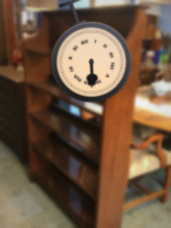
6:33
